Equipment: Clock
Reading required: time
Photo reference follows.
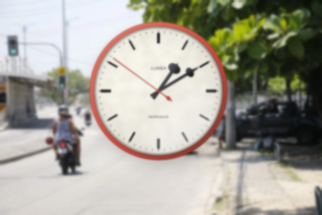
1:09:51
